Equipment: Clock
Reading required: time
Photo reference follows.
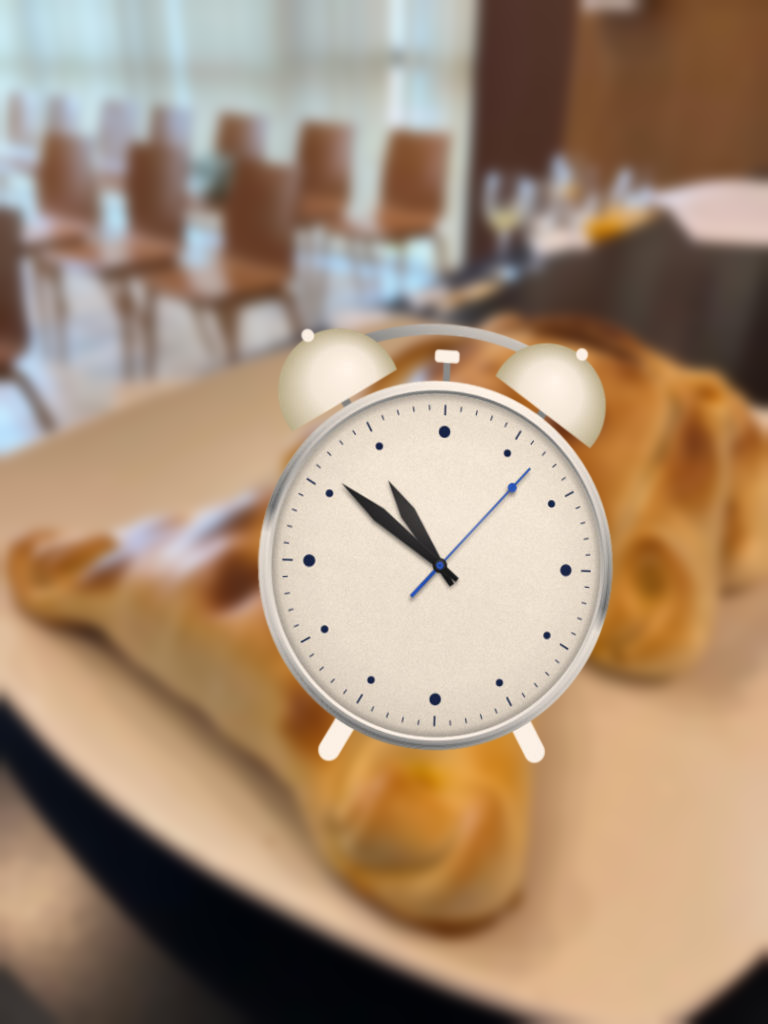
10:51:07
